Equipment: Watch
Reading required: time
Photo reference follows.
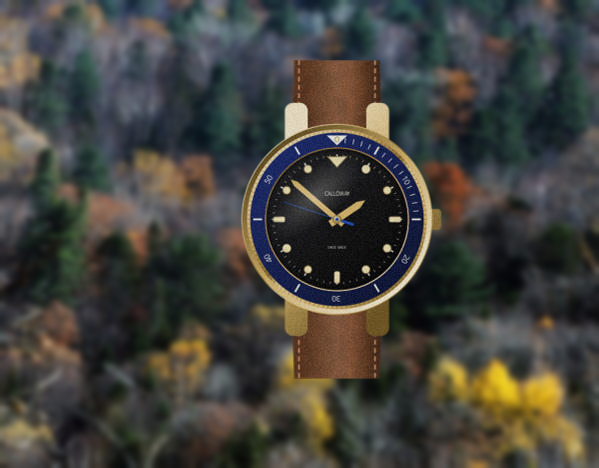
1:51:48
